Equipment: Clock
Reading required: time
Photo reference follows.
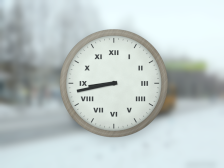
8:43
